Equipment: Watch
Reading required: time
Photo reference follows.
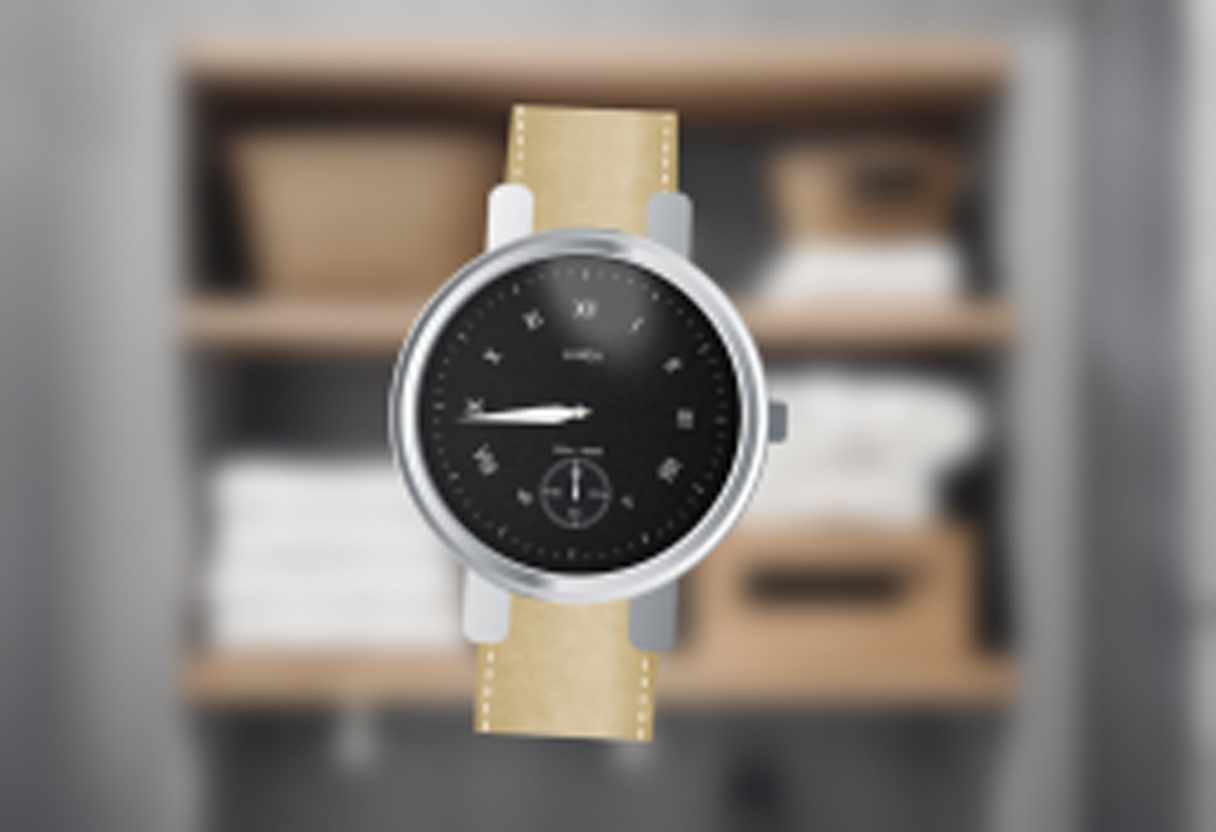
8:44
